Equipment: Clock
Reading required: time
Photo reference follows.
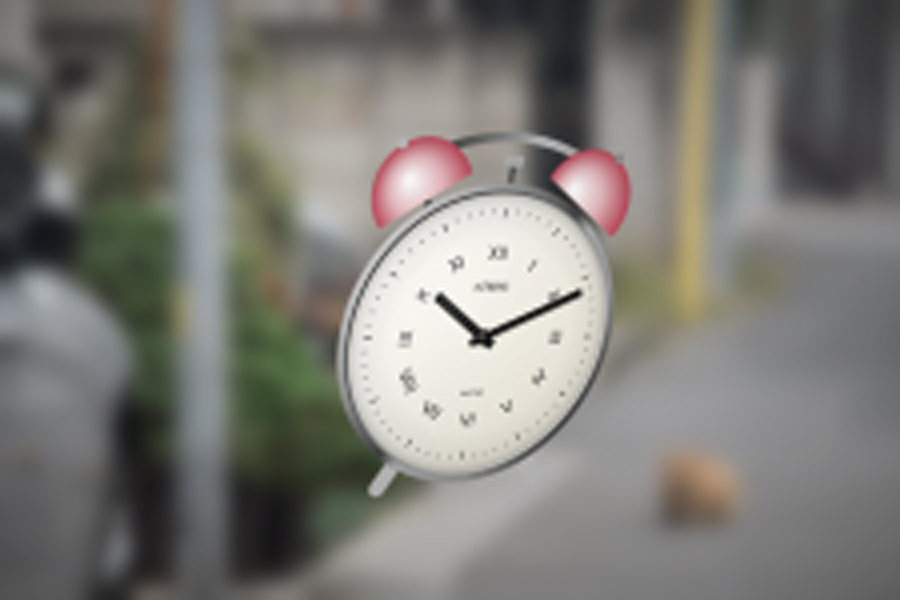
10:11
